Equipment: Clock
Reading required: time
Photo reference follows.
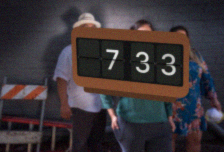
7:33
